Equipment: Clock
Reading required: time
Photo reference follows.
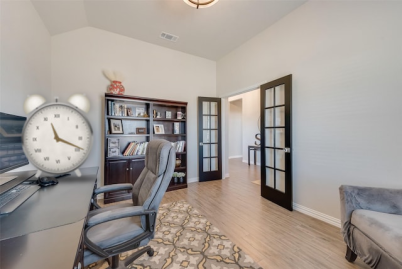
11:19
